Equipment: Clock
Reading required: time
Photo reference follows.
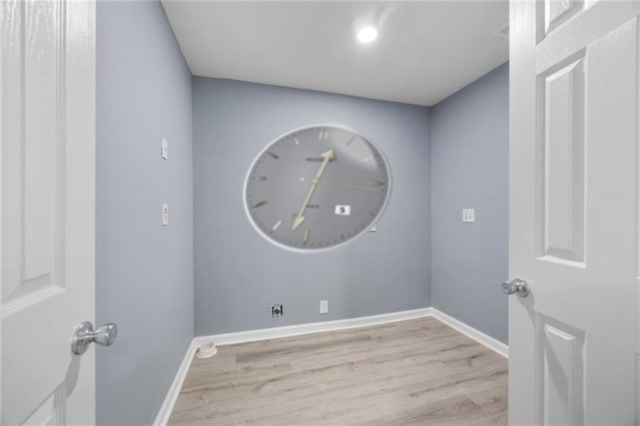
12:32:16
